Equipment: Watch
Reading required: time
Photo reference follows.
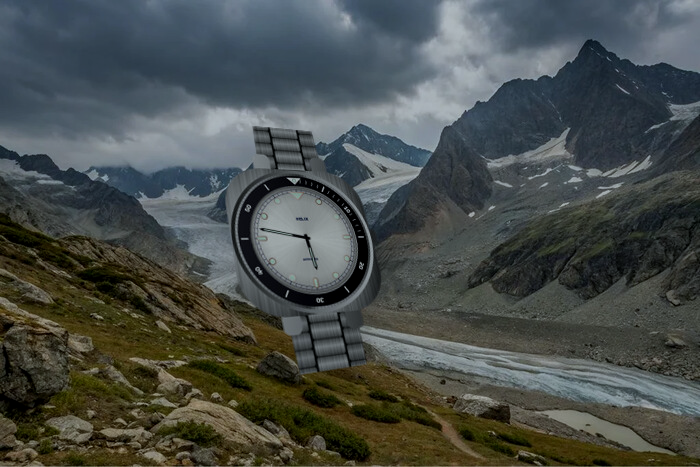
5:47
